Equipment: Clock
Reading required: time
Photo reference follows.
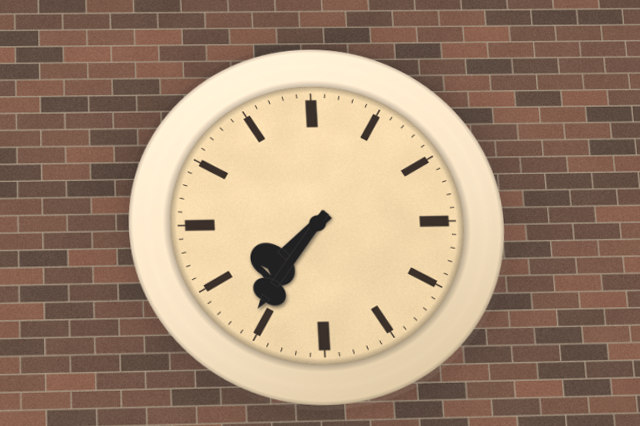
7:36
